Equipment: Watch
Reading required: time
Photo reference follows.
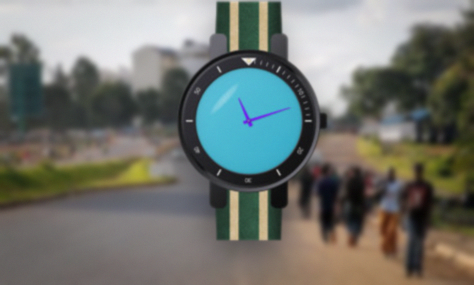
11:12
